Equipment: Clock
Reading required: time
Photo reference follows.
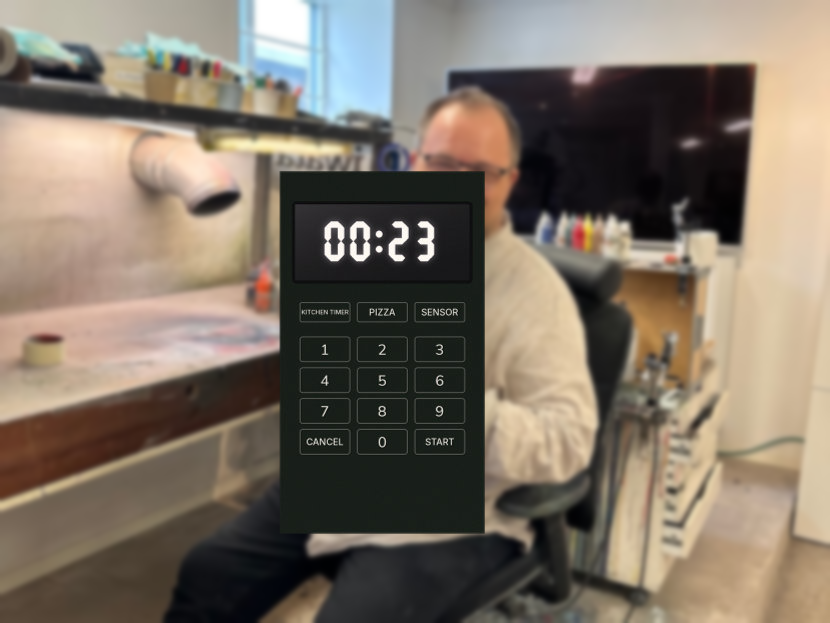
0:23
